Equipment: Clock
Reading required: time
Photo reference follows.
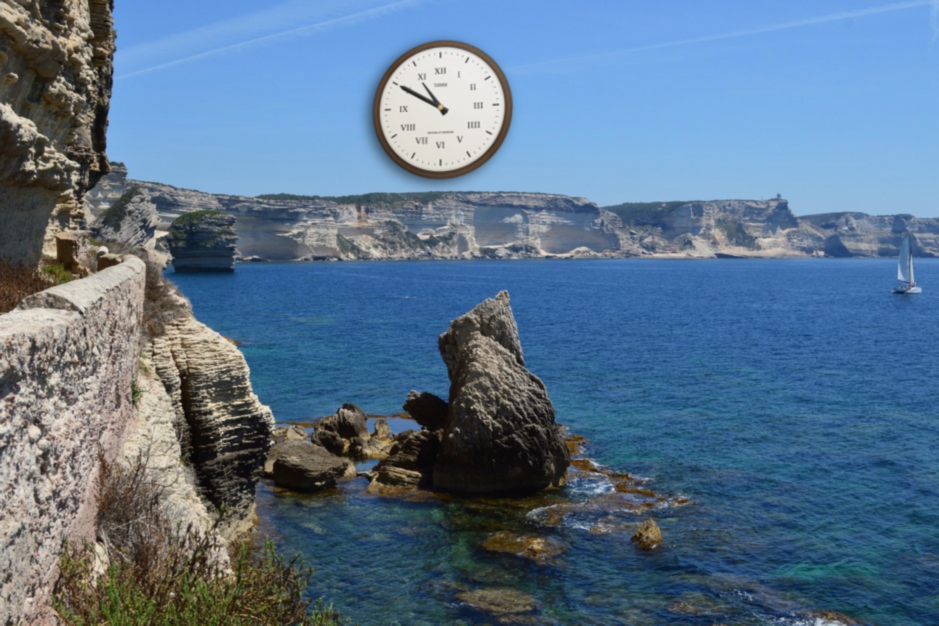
10:50
